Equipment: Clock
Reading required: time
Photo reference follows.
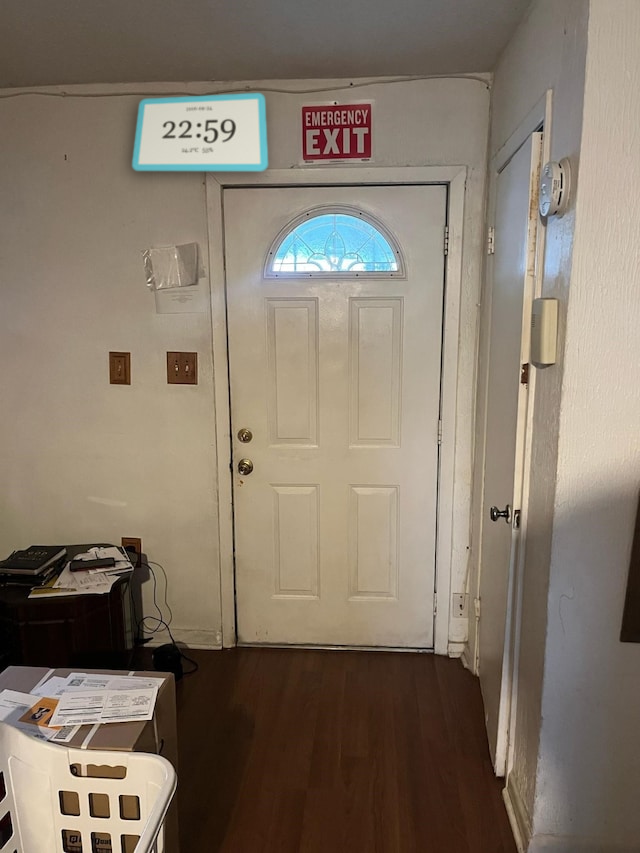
22:59
